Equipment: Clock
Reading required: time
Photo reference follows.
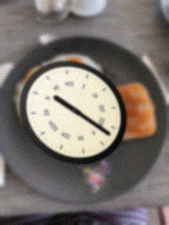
10:22
